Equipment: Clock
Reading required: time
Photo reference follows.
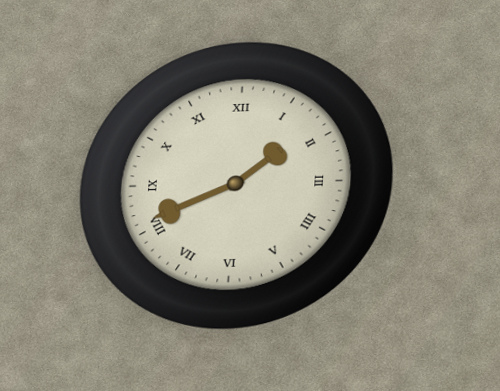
1:41
